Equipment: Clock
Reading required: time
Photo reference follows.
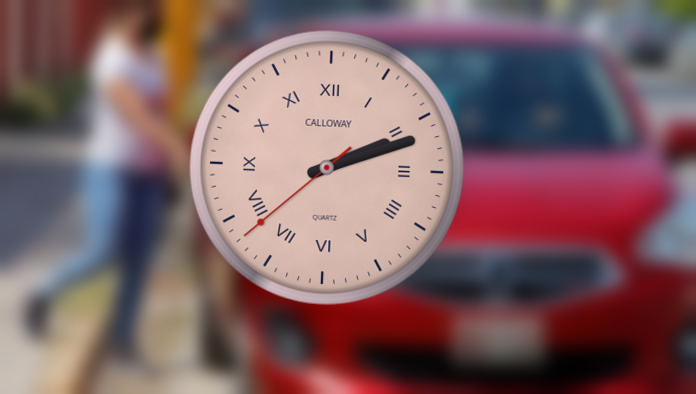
2:11:38
